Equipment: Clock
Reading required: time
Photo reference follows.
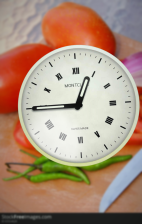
12:45
